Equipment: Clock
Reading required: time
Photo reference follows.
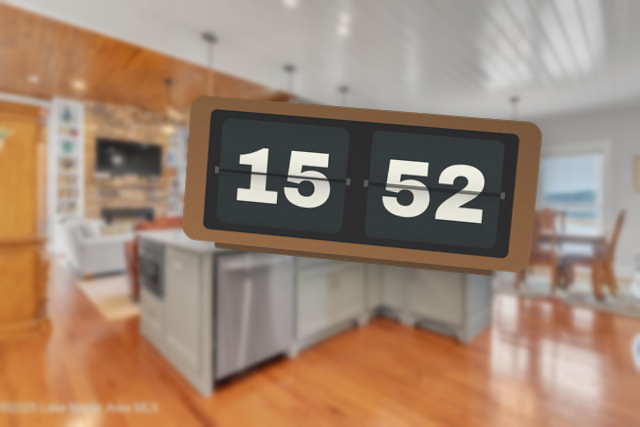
15:52
